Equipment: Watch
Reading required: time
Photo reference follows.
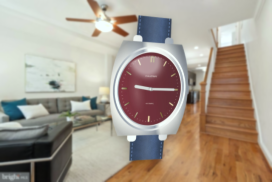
9:15
